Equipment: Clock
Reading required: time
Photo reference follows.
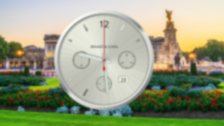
9:29
